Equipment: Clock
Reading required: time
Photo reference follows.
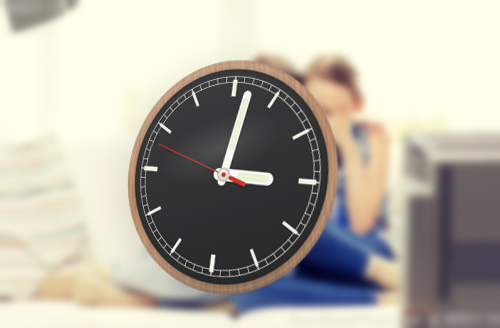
3:01:48
